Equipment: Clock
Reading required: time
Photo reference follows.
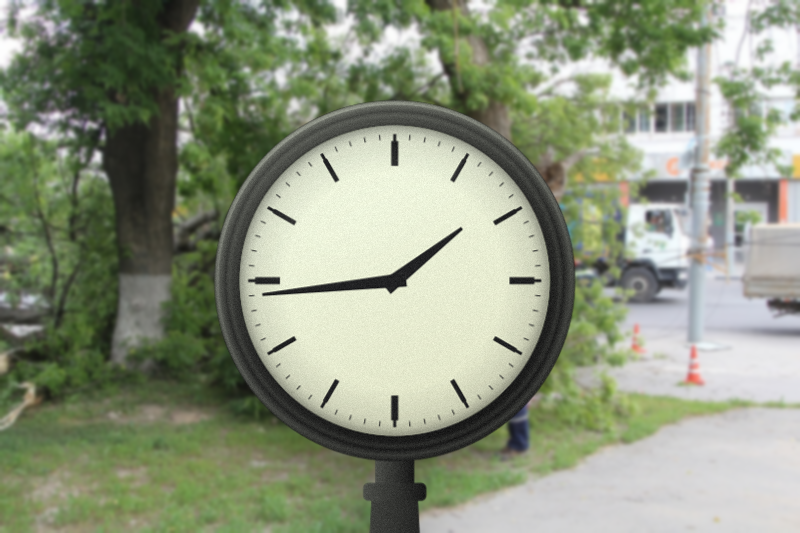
1:44
